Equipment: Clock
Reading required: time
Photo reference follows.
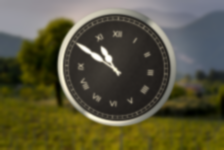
10:50
